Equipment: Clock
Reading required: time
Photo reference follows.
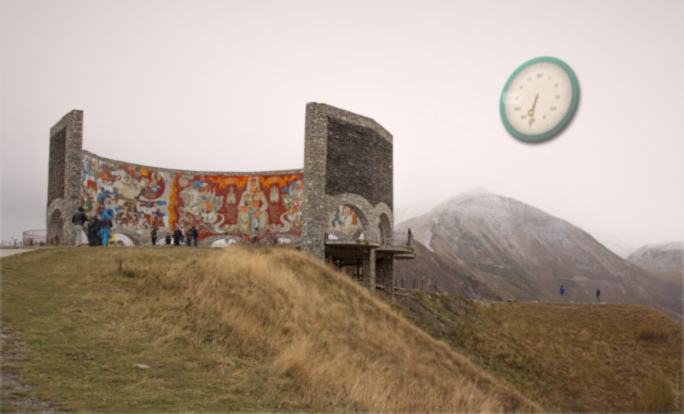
6:31
